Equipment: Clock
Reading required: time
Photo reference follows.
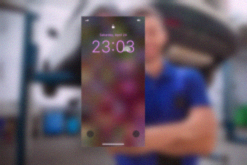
23:03
